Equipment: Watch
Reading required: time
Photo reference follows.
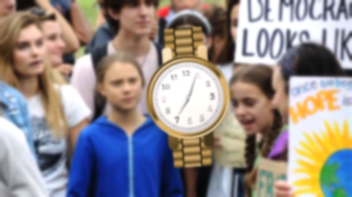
7:04
